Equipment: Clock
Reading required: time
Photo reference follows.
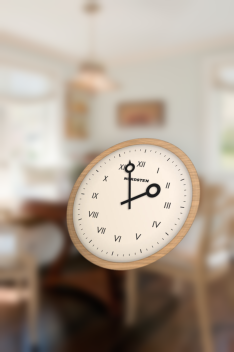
1:57
